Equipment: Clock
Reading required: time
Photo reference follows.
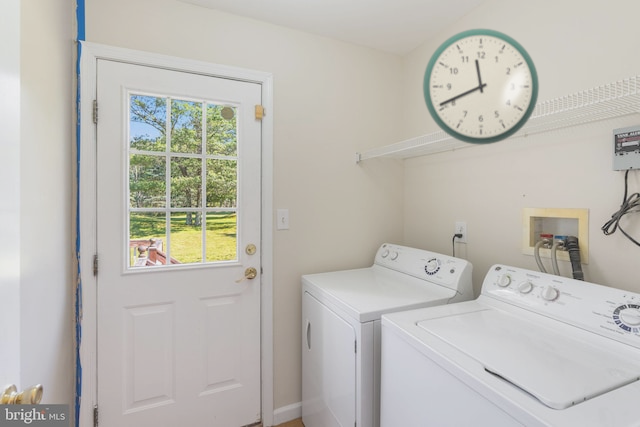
11:41
